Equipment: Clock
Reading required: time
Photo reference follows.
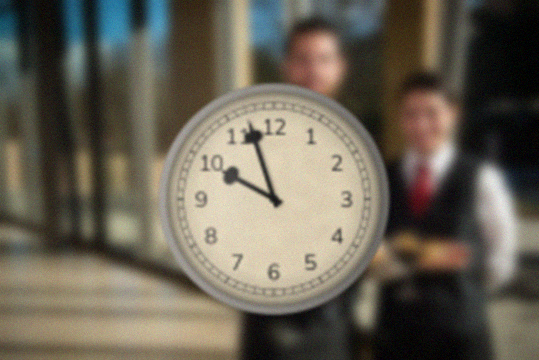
9:57
